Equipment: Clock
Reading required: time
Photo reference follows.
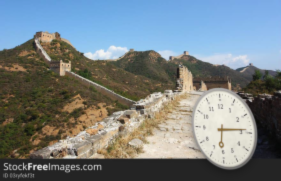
6:14
